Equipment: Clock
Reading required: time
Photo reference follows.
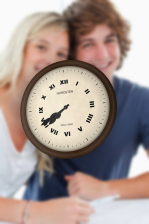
7:40
